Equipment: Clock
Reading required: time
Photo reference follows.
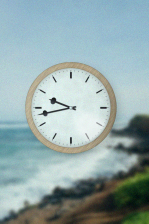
9:43
